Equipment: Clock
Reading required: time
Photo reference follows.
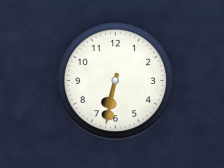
6:32
